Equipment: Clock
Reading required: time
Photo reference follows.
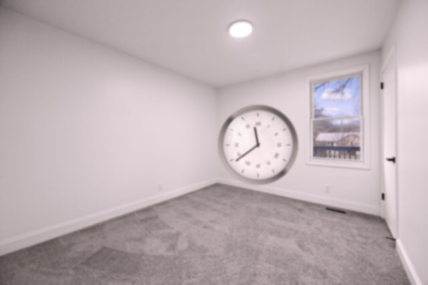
11:39
